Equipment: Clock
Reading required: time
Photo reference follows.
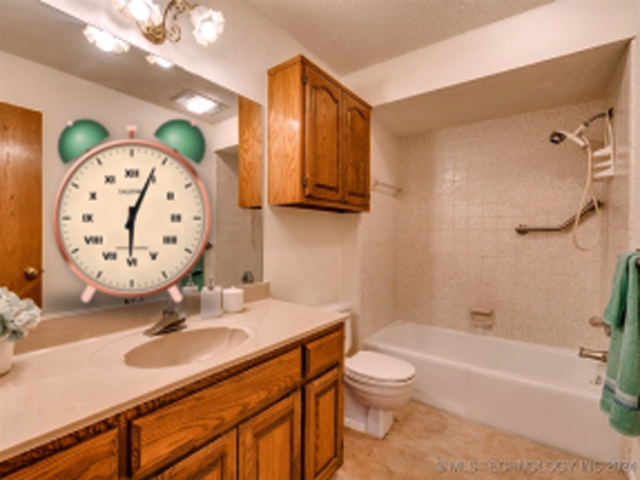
6:04
